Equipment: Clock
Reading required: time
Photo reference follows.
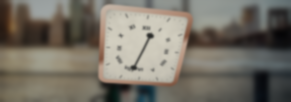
12:33
